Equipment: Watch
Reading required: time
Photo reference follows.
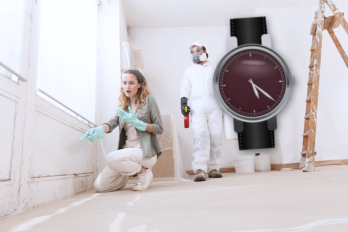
5:22
